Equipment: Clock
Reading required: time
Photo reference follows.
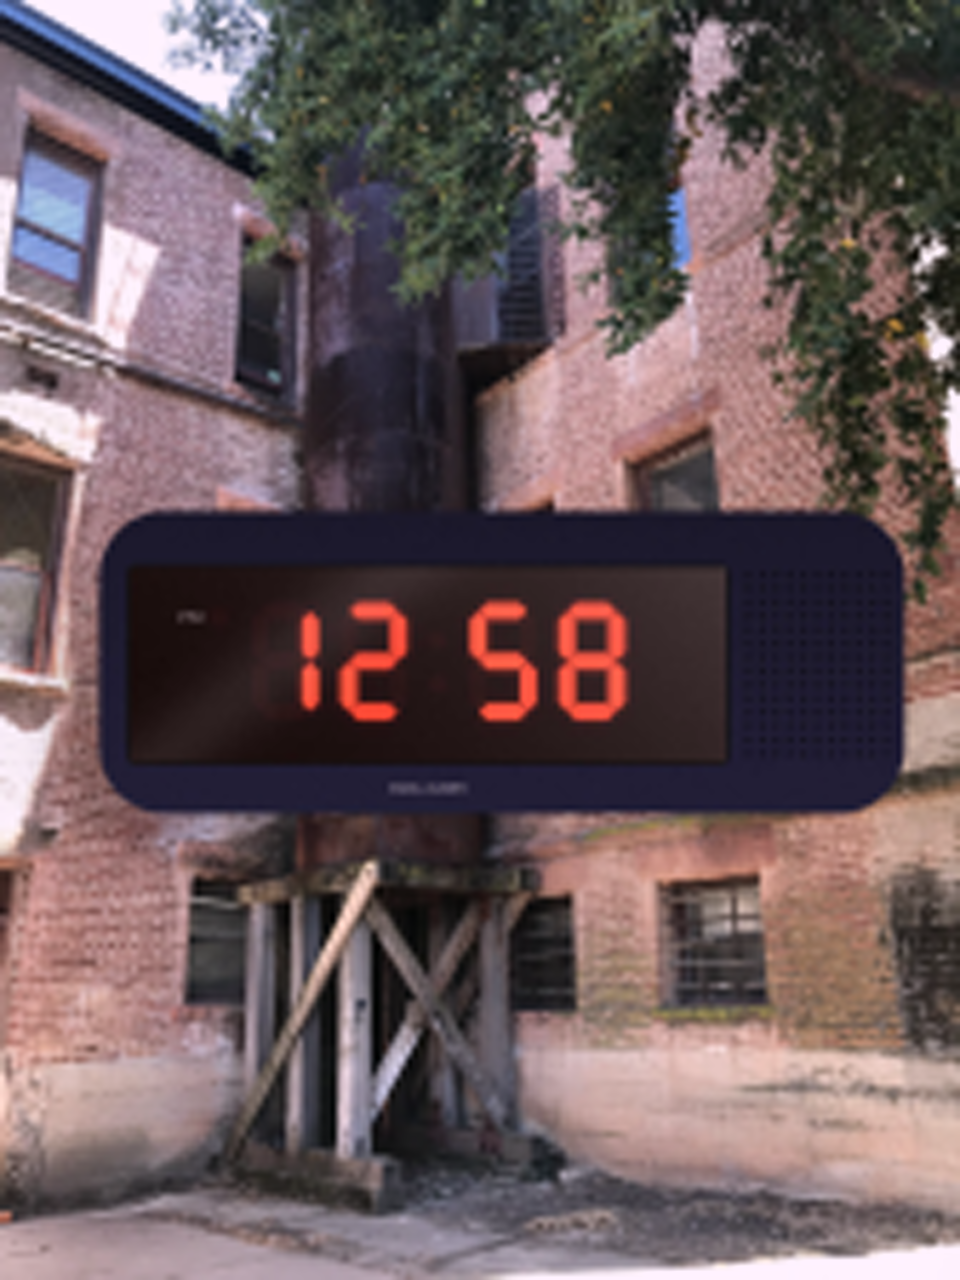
12:58
